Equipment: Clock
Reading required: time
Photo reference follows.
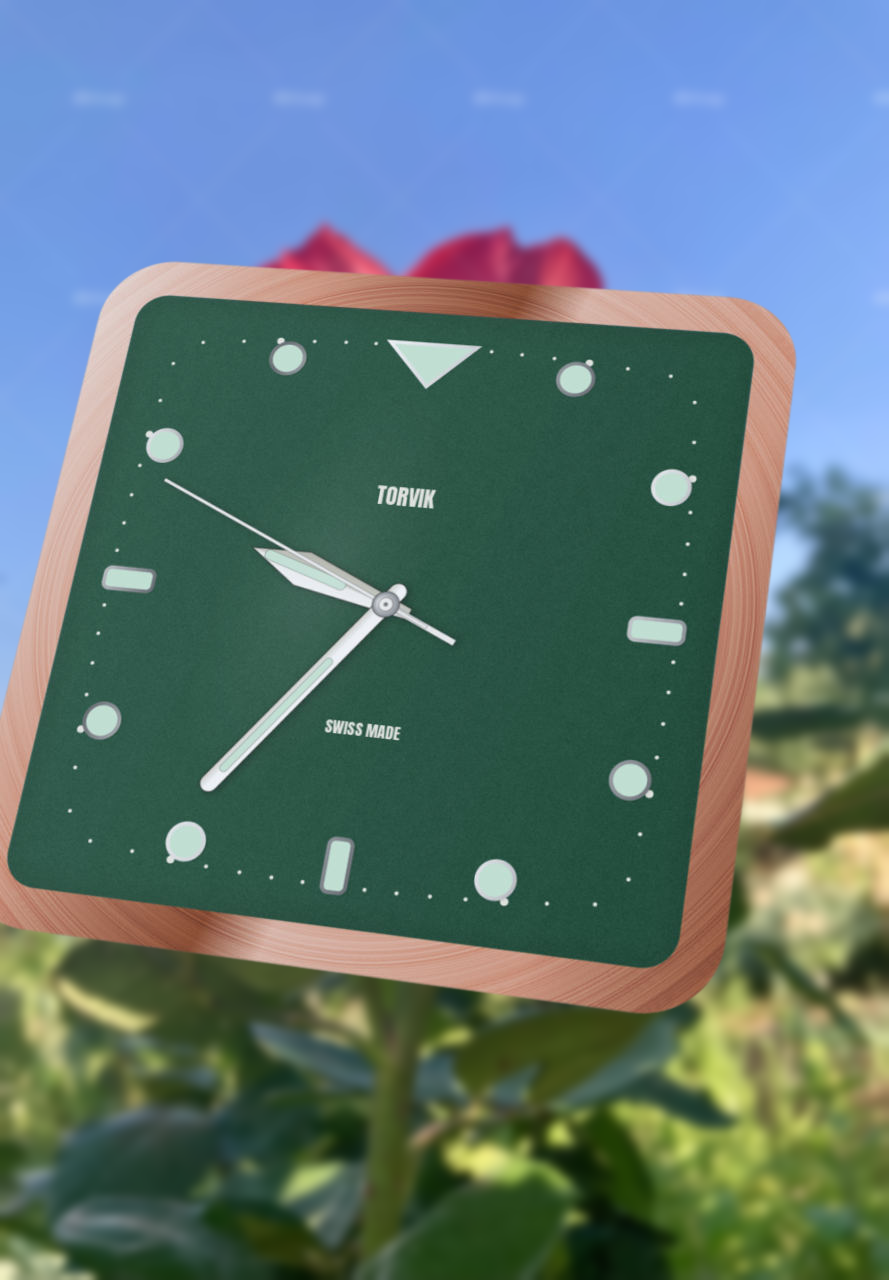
9:35:49
